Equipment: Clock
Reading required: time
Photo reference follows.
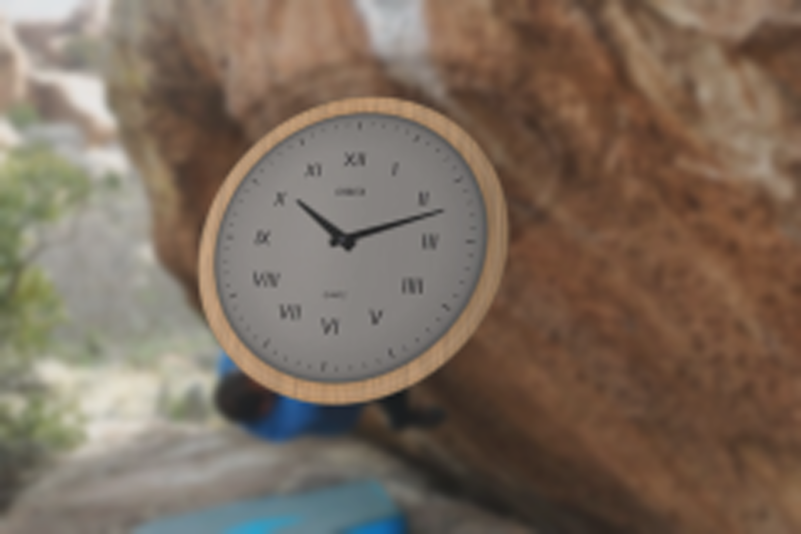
10:12
